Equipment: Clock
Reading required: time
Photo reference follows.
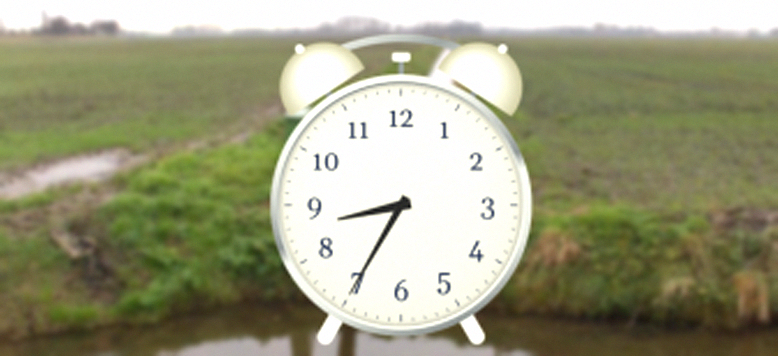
8:35
